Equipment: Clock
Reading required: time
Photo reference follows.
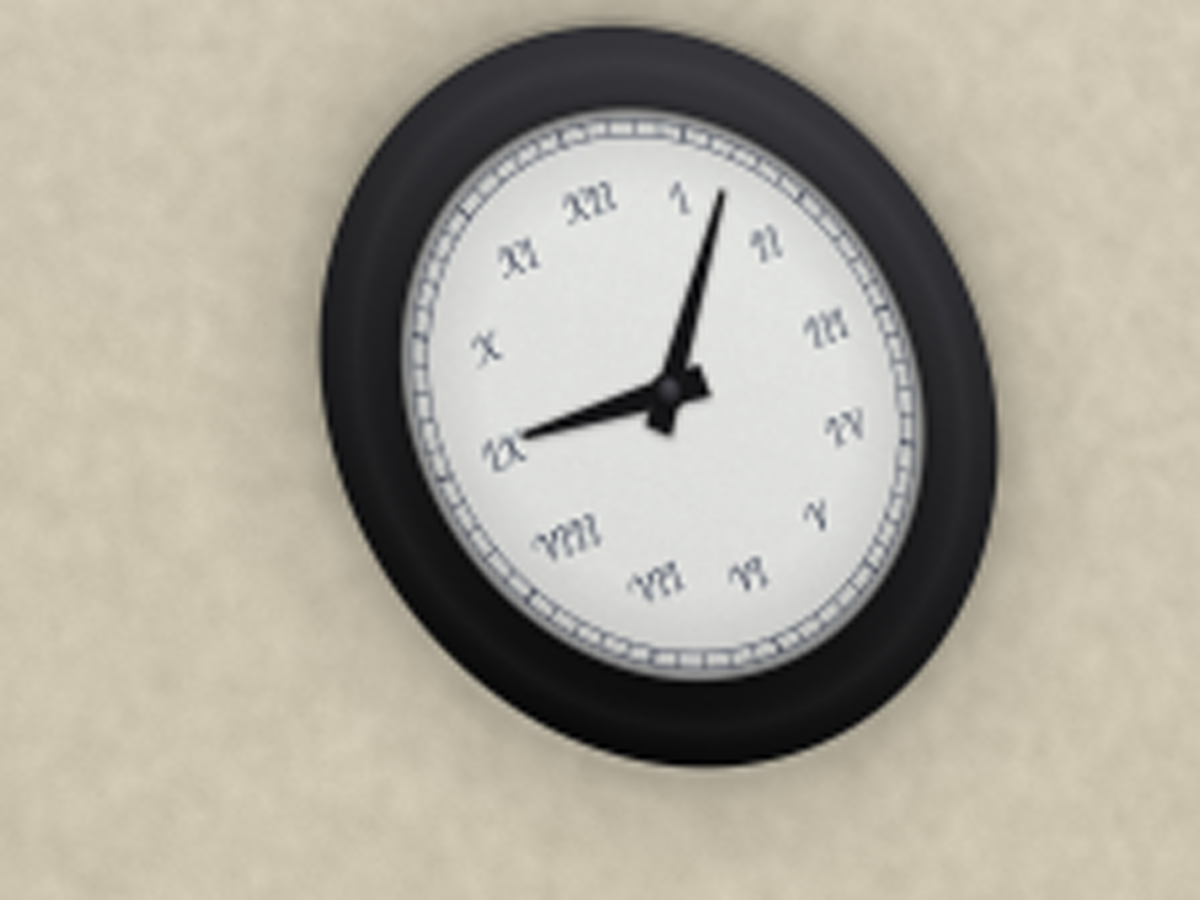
9:07
